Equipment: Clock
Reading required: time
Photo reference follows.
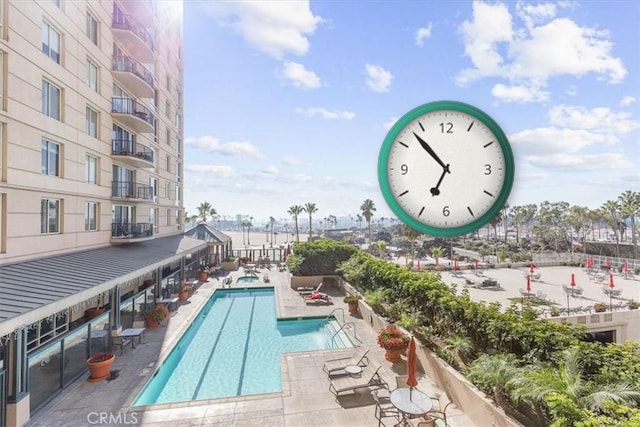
6:53
